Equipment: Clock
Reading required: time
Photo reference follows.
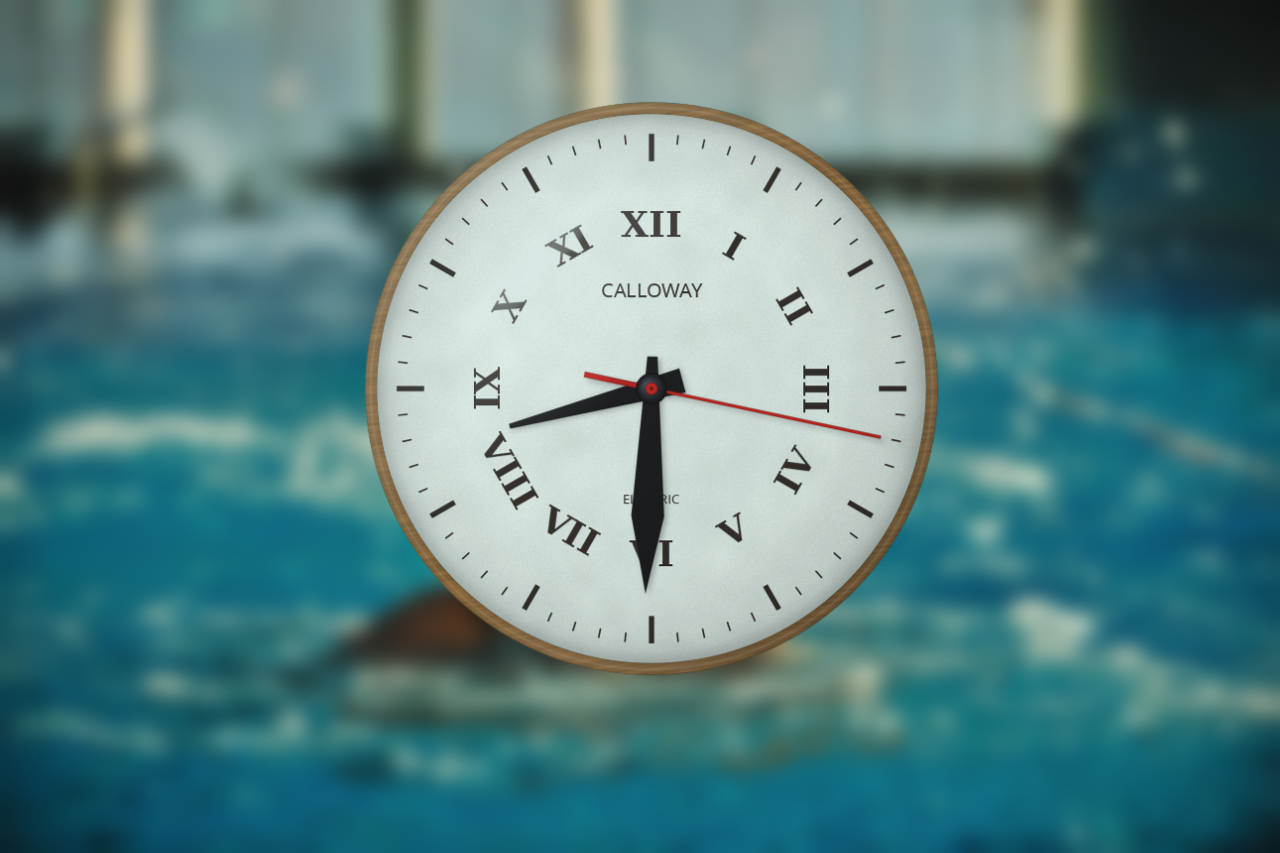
8:30:17
